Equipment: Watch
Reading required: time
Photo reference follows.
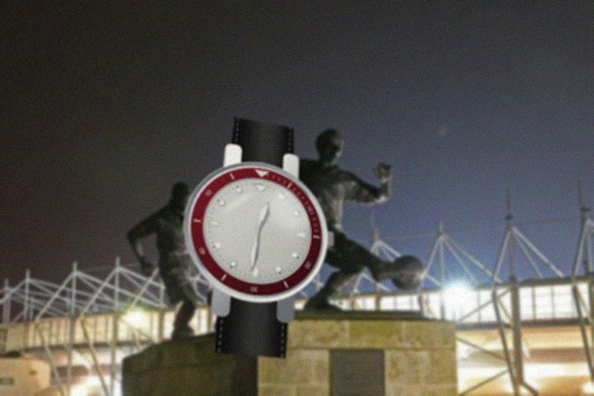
12:31
